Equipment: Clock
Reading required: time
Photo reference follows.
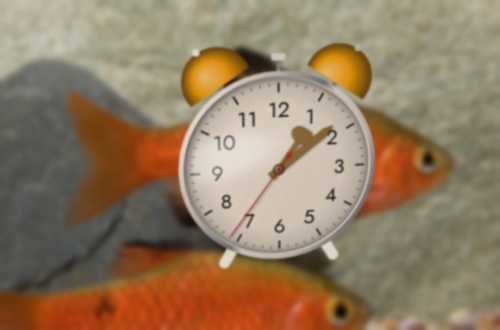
1:08:36
